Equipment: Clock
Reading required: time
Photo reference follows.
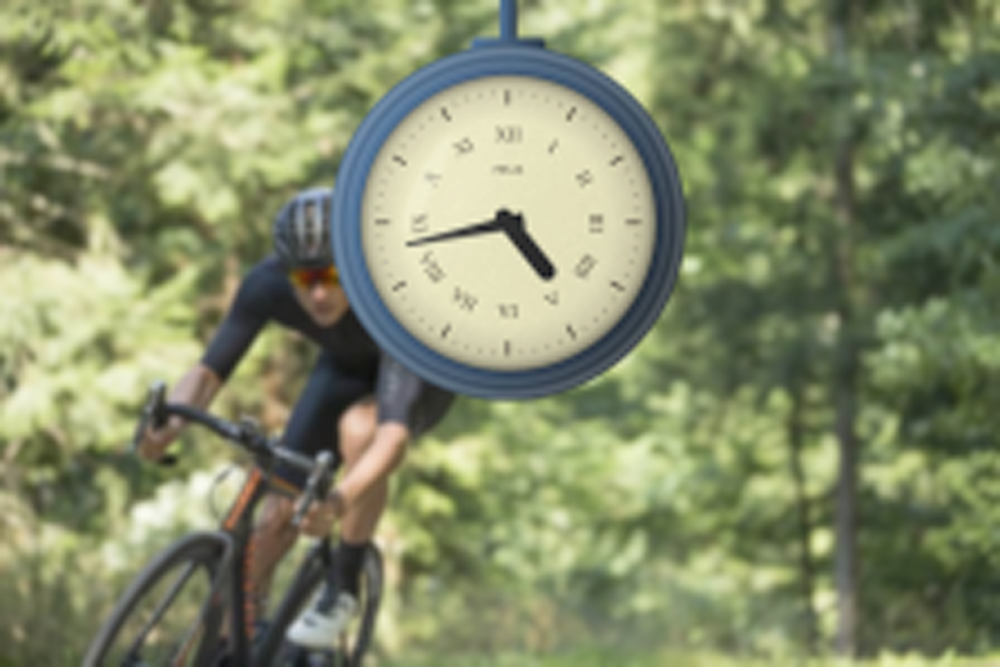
4:43
